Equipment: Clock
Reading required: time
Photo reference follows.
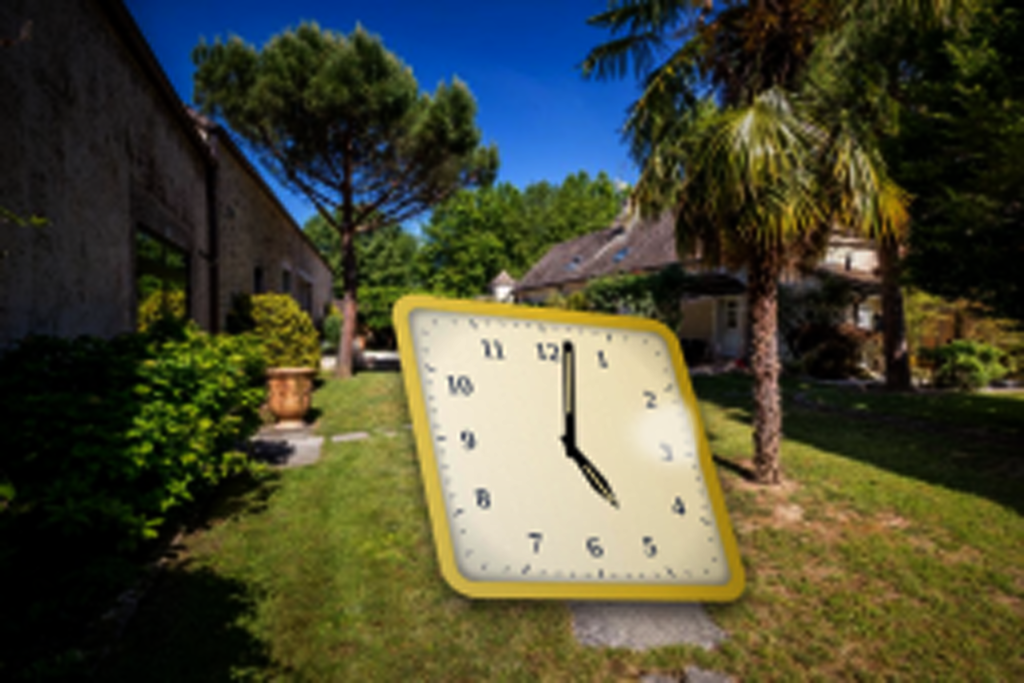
5:02
